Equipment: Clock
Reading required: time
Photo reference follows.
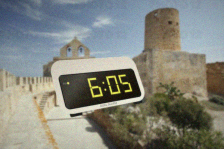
6:05
